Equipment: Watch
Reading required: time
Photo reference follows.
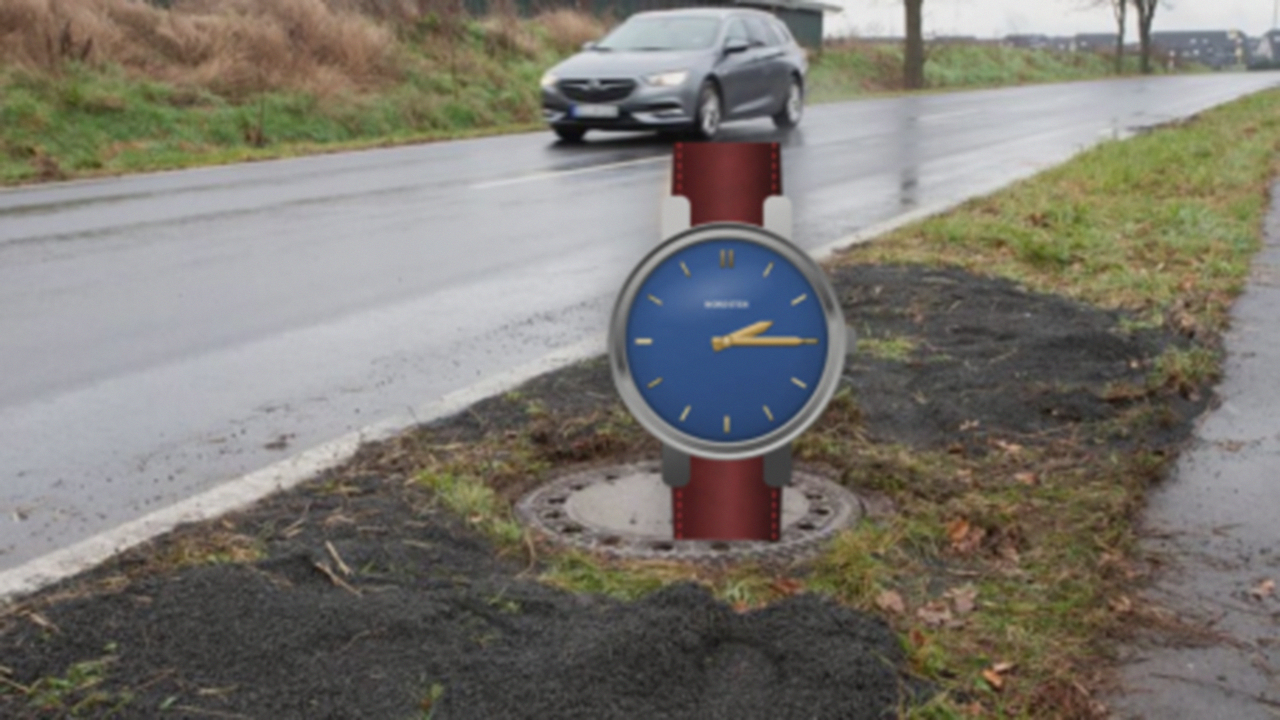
2:15
